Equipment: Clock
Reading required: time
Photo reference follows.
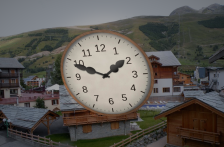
1:49
